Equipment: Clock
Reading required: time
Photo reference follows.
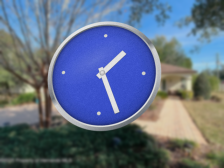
1:26
